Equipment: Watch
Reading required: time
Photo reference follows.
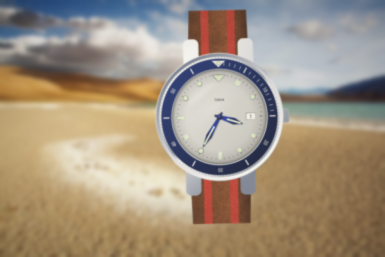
3:35
